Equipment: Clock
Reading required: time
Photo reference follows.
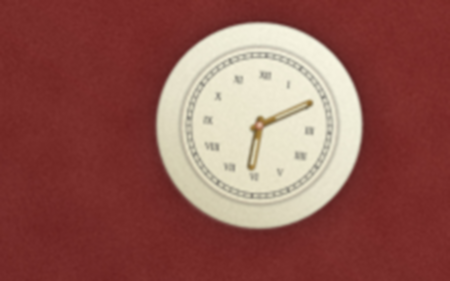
6:10
